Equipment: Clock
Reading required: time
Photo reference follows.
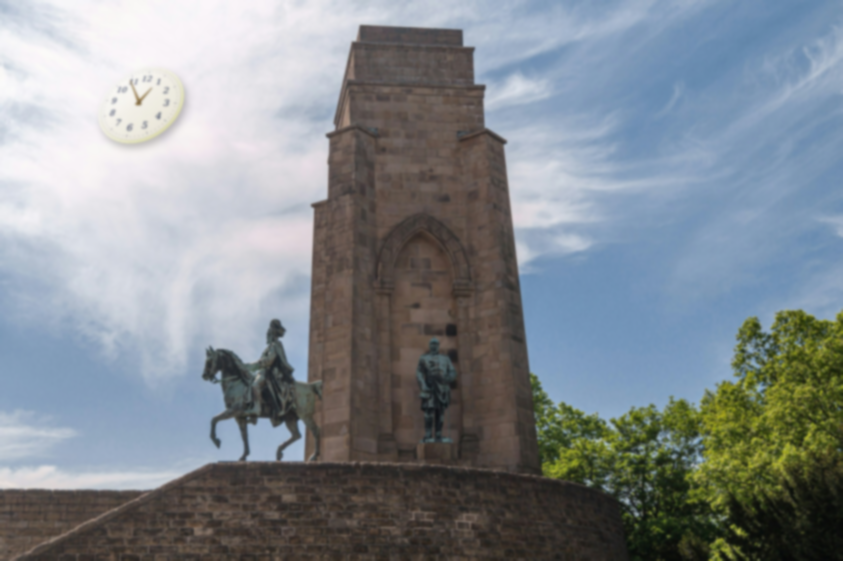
12:54
